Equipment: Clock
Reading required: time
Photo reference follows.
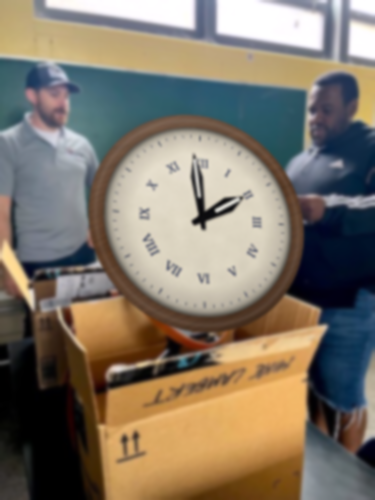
1:59
